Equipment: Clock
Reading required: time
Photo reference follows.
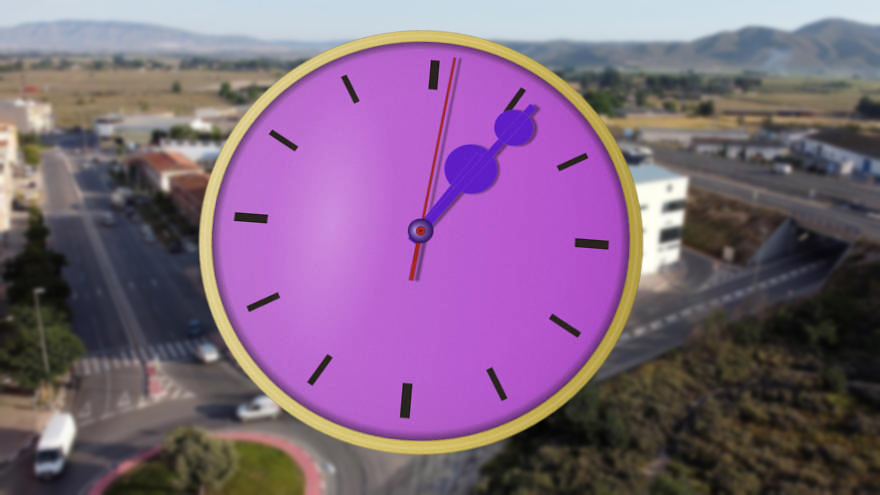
1:06:01
